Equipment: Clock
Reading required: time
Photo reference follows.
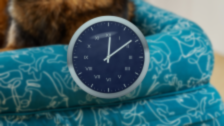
12:09
